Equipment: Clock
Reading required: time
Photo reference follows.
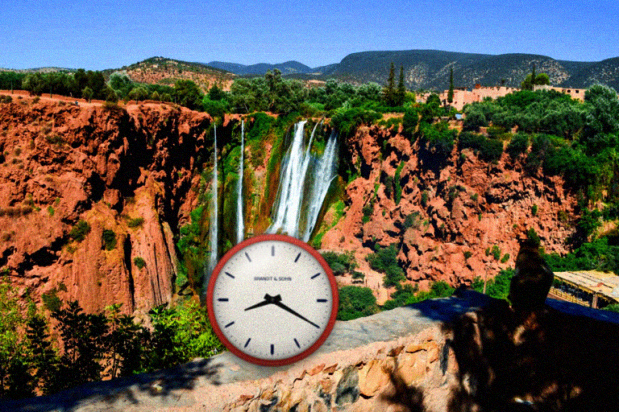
8:20
